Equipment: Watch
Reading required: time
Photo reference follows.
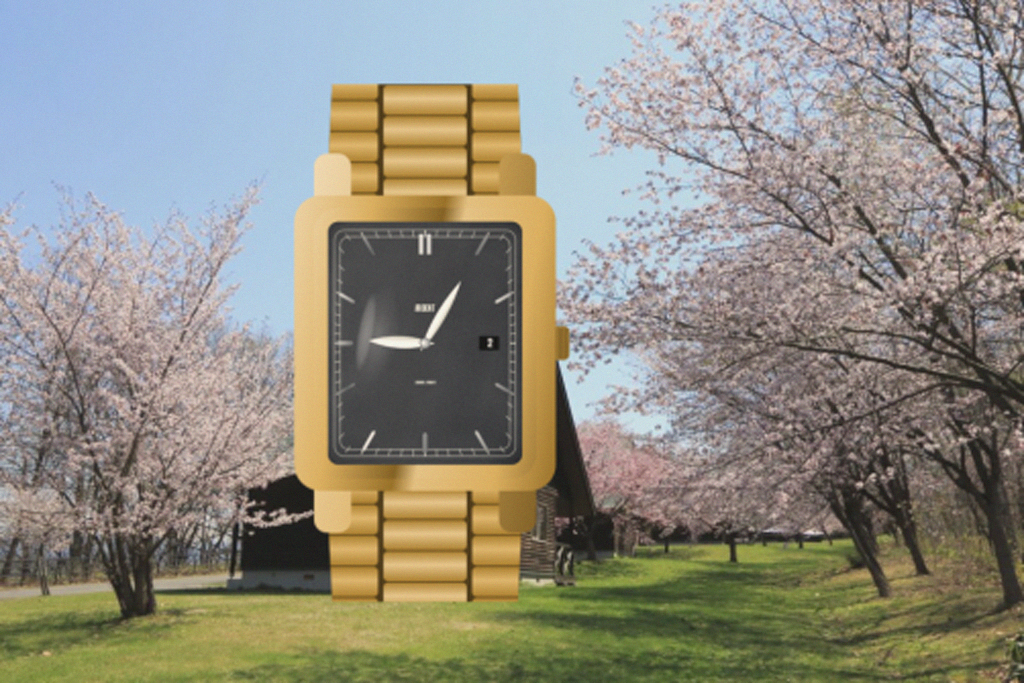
9:05
